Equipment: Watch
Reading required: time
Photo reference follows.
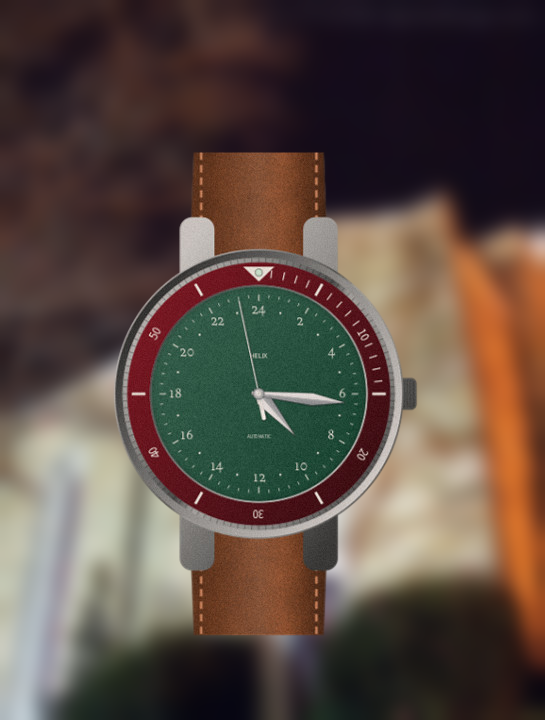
9:15:58
